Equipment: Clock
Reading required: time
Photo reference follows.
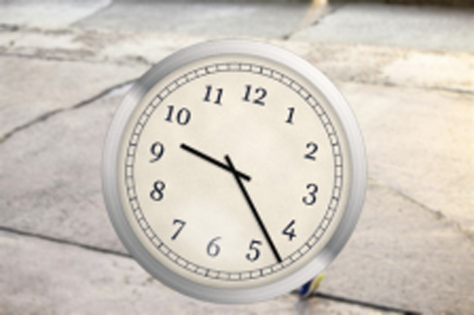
9:23
